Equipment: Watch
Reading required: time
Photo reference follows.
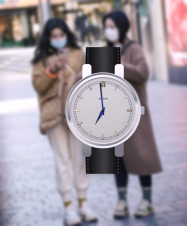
6:59
